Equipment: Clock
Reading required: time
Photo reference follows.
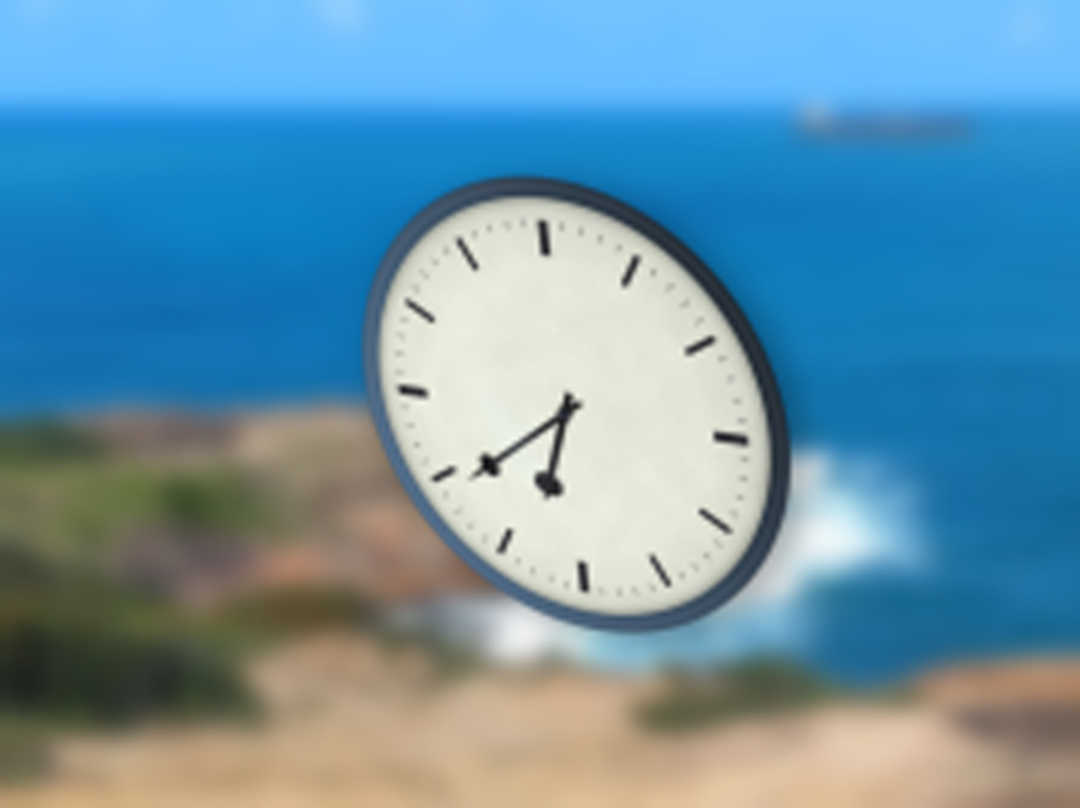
6:39
